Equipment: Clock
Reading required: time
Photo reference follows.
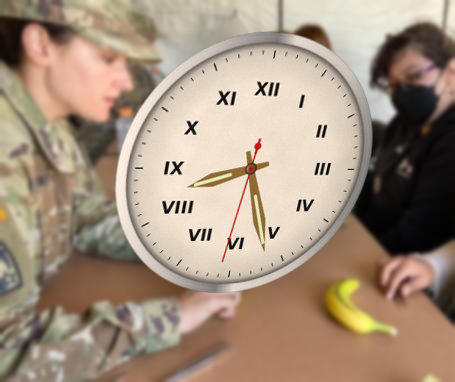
8:26:31
